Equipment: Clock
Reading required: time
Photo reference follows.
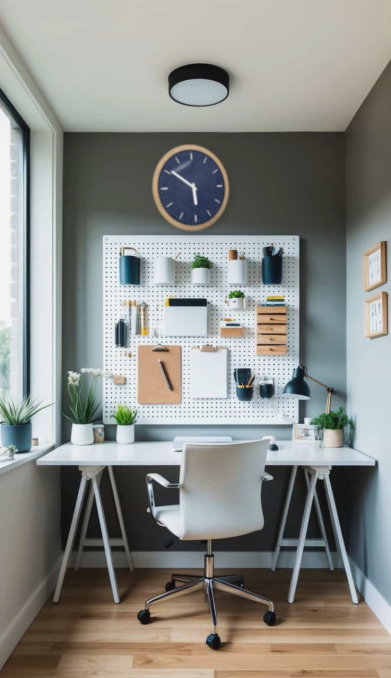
5:51
